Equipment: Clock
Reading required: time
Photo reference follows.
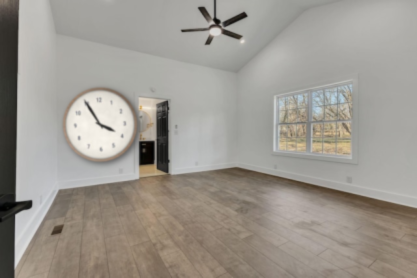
3:55
